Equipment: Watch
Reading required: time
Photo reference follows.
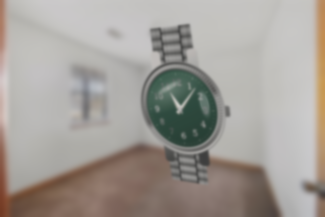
11:07
